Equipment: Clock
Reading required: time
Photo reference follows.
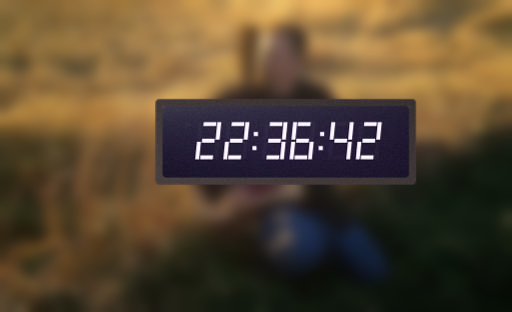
22:36:42
